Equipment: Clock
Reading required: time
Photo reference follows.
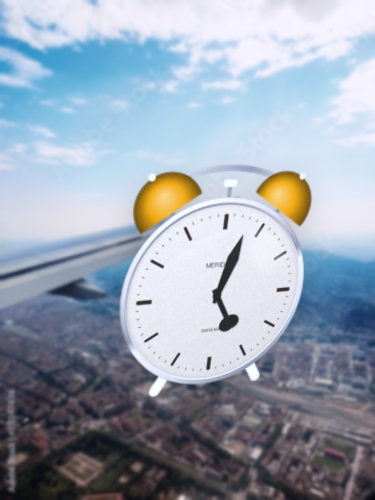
5:03
